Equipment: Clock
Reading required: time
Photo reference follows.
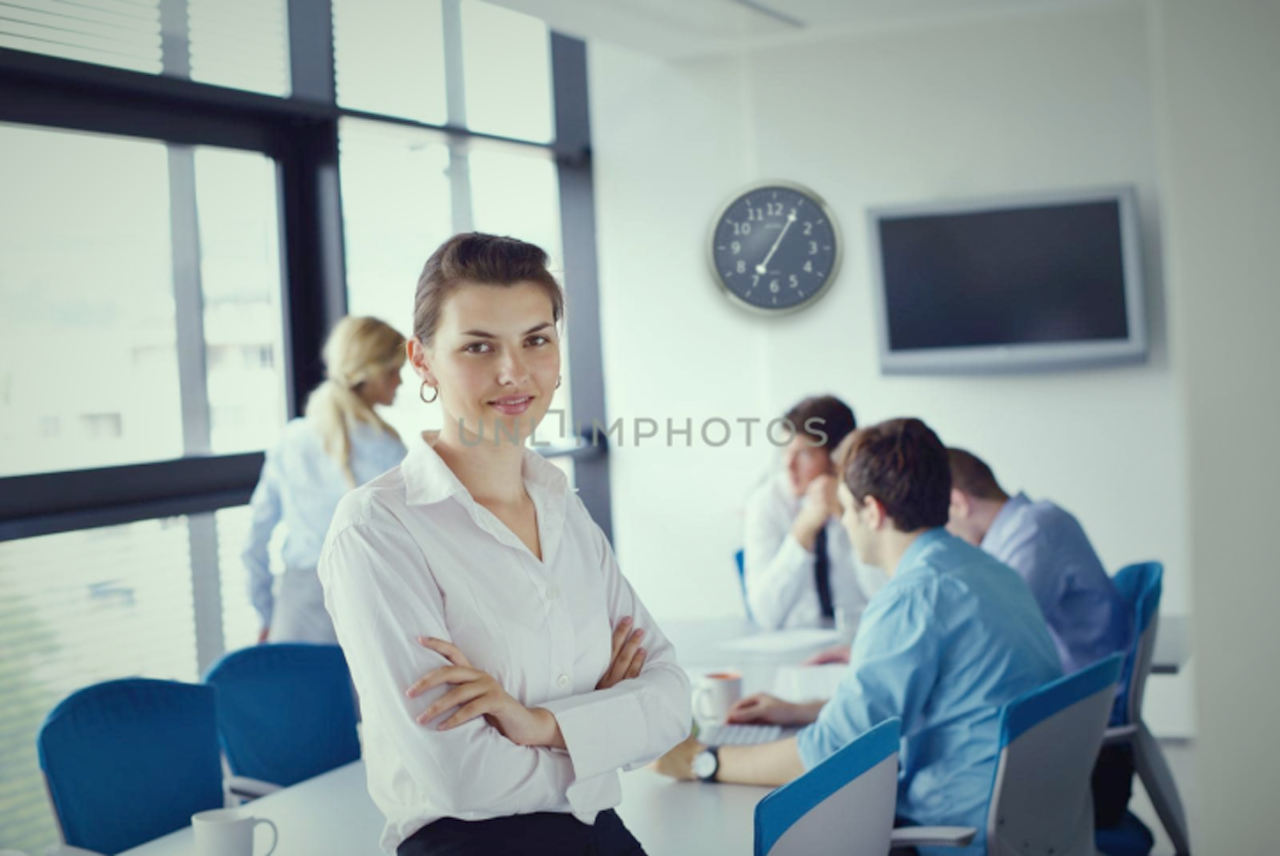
7:05
